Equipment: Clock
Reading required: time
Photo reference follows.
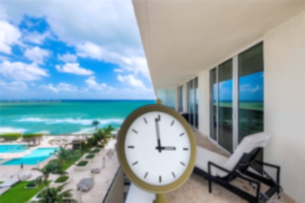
2:59
